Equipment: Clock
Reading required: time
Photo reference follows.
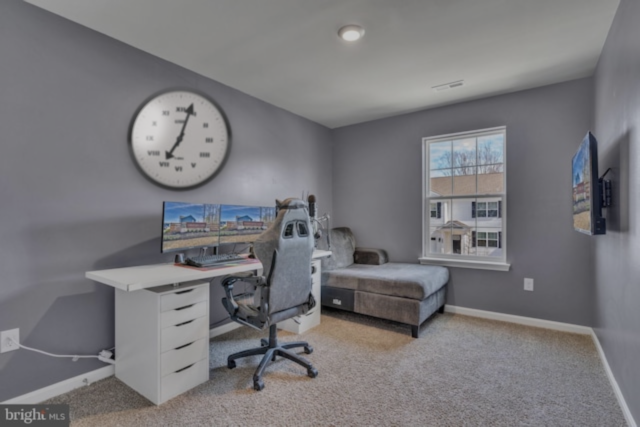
7:03
